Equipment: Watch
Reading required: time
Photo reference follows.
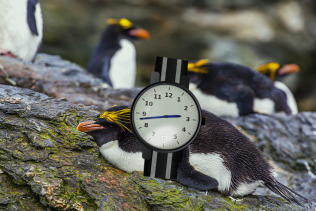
2:43
